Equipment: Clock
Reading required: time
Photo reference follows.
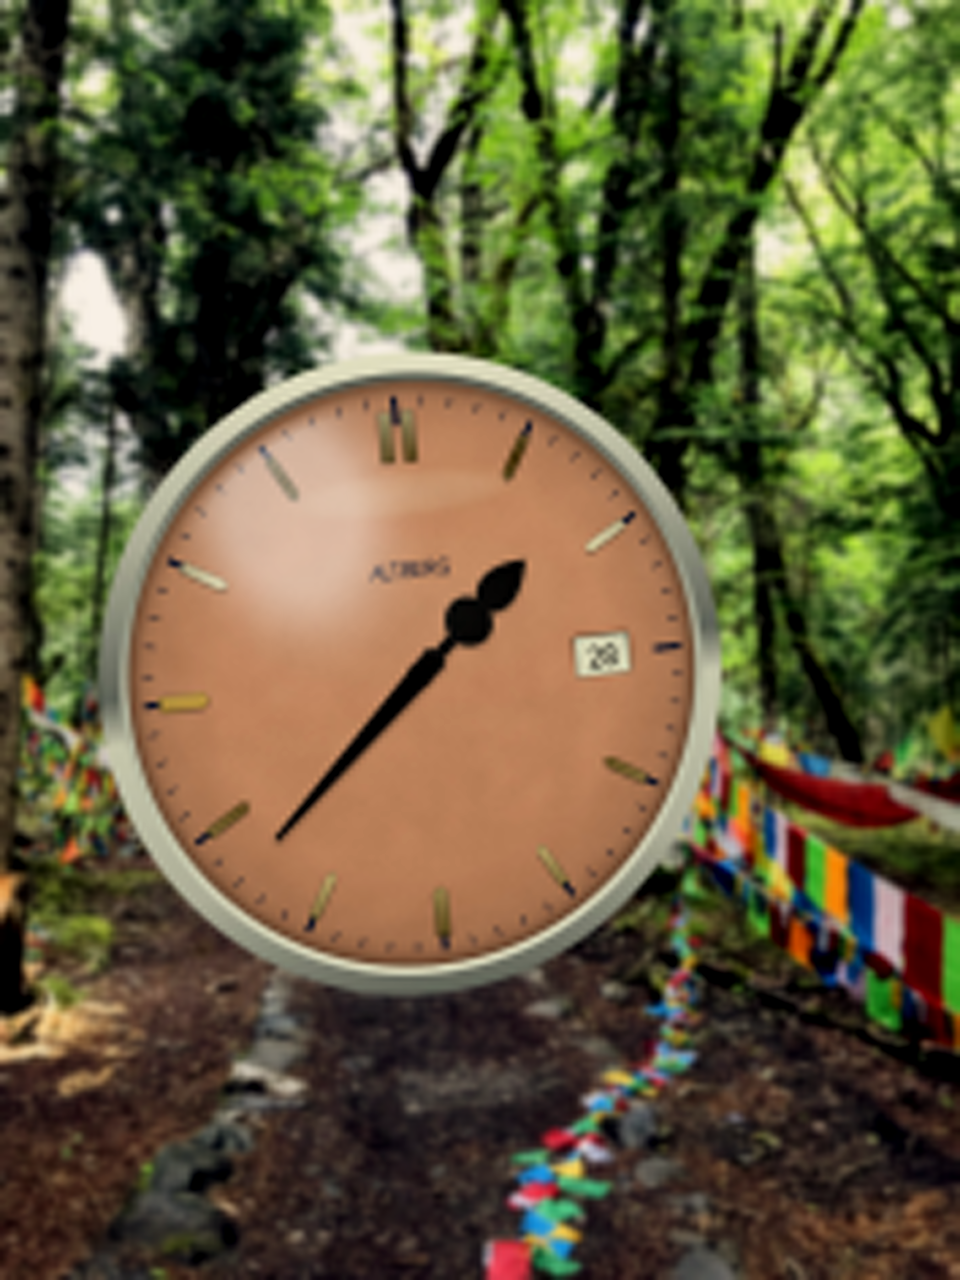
1:38
